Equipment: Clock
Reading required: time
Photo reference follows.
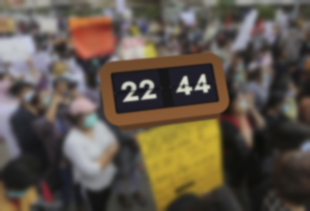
22:44
